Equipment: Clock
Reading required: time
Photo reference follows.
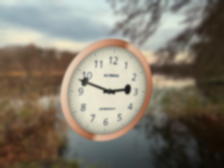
2:48
